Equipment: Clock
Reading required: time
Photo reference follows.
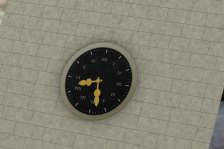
8:28
